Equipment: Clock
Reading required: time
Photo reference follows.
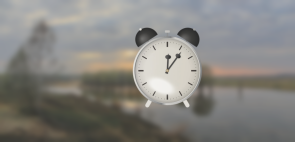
12:06
